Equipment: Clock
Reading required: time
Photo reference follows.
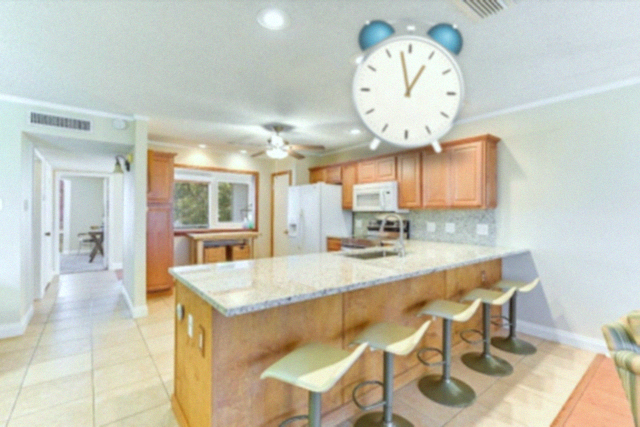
12:58
